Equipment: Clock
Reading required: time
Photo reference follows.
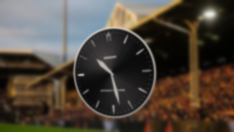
10:28
